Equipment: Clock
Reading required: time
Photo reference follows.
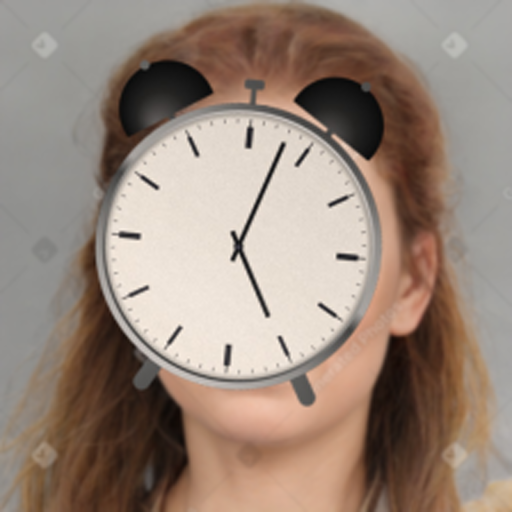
5:03
